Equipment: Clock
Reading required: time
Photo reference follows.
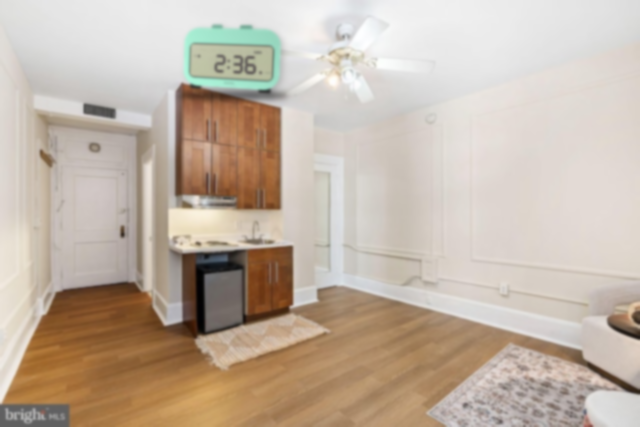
2:36
